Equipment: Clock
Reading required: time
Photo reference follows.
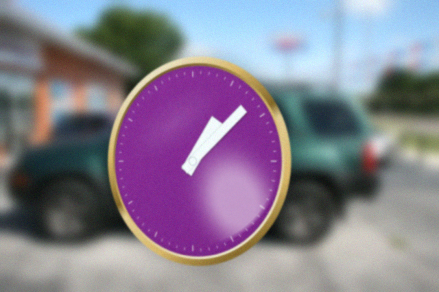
1:08
